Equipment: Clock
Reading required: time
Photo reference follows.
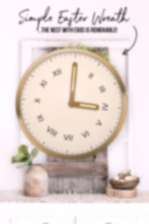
4:05
